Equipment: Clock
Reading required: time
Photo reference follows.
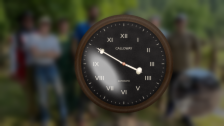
3:50
